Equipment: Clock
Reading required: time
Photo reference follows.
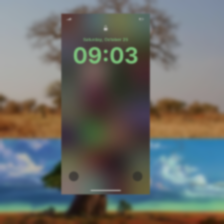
9:03
